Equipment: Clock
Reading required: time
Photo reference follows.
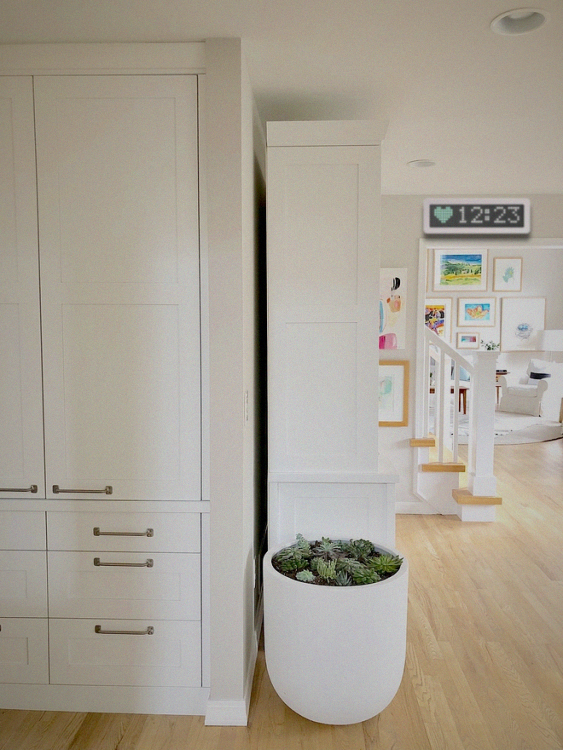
12:23
